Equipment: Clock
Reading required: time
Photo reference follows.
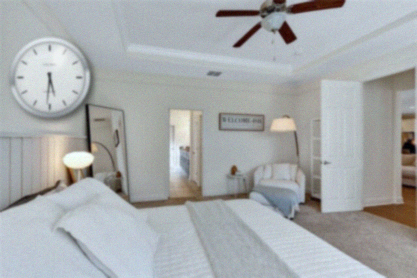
5:31
